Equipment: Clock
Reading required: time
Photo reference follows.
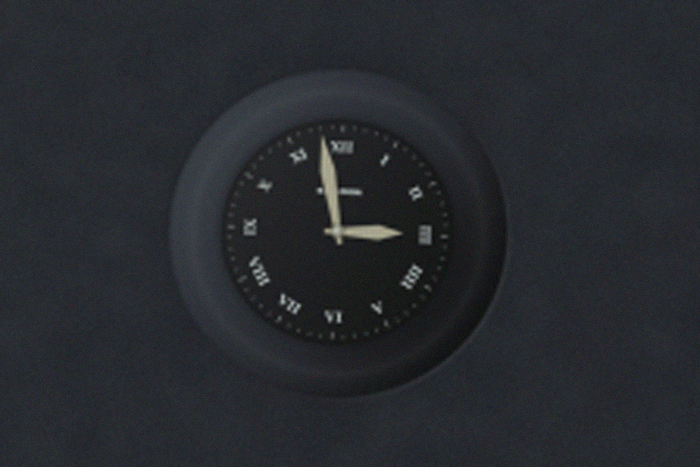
2:58
